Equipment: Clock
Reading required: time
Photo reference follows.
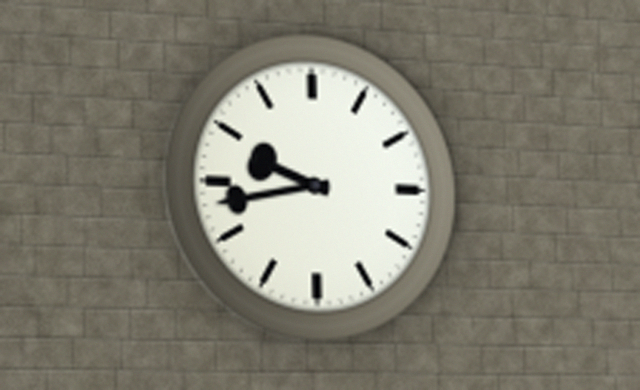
9:43
